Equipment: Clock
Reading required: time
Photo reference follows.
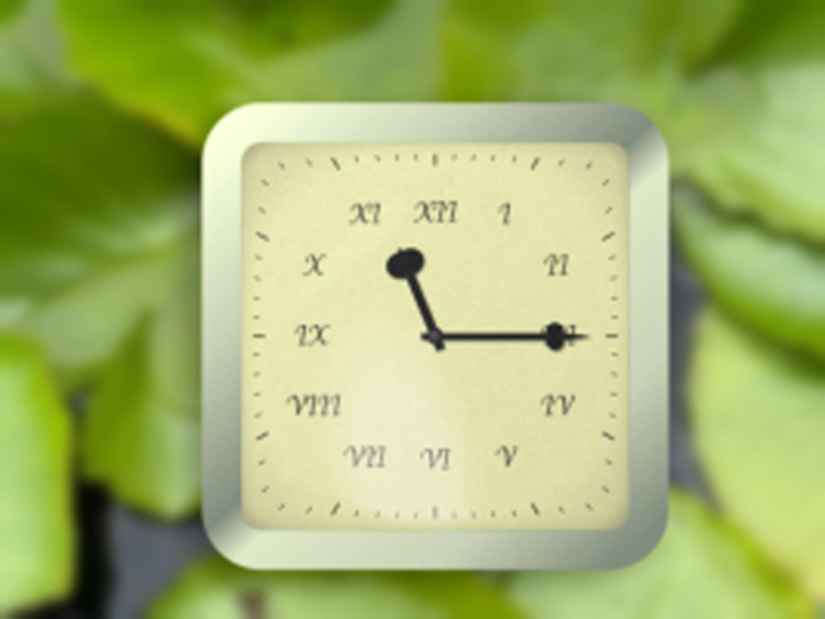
11:15
